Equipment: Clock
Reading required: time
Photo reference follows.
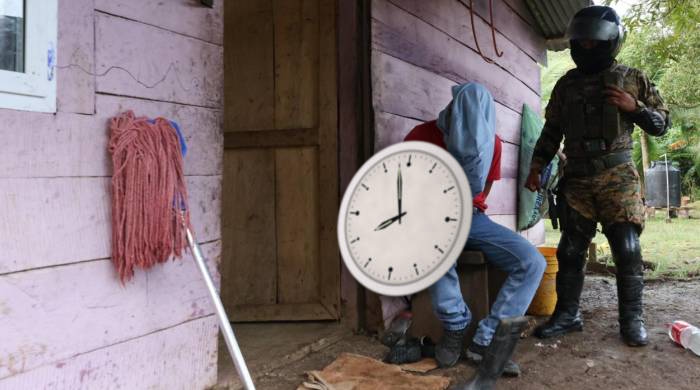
7:58
